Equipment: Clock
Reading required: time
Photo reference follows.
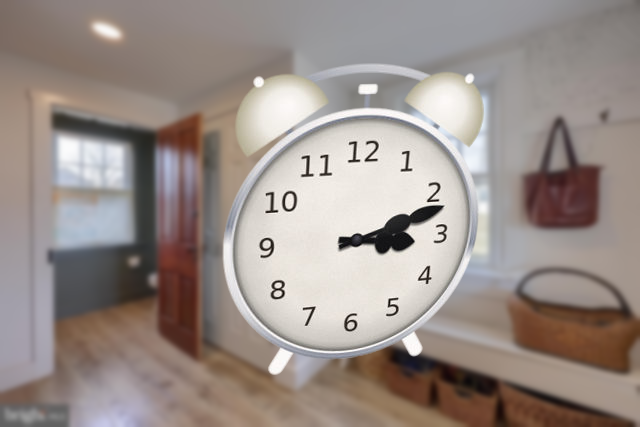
3:12
